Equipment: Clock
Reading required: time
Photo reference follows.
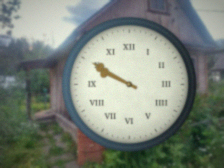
9:50
